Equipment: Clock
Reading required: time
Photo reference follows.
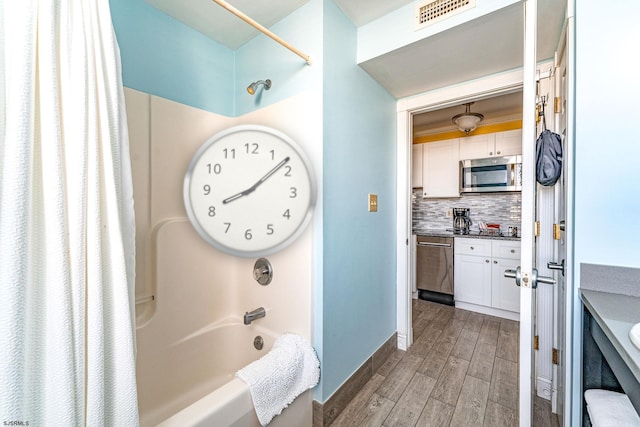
8:08
